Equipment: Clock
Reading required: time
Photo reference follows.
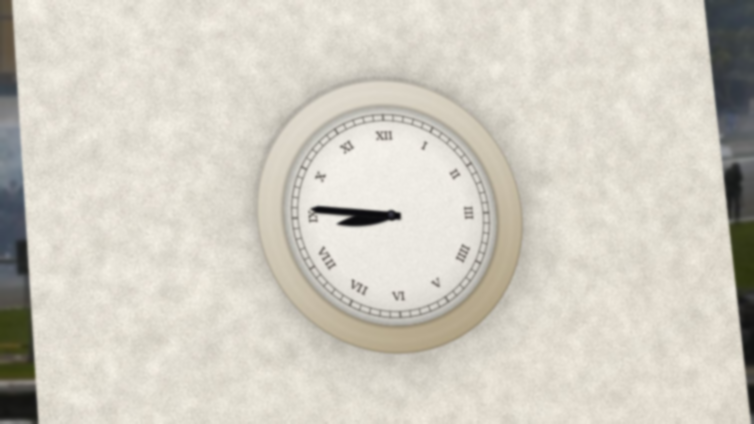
8:46
